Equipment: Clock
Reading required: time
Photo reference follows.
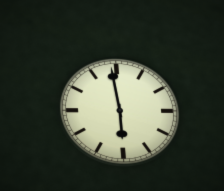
5:59
